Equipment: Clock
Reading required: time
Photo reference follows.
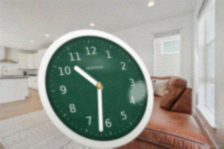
10:32
